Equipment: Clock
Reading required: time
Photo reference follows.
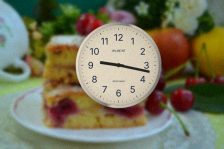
9:17
